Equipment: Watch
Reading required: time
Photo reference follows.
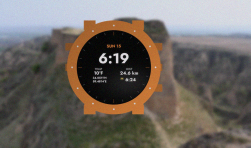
6:19
